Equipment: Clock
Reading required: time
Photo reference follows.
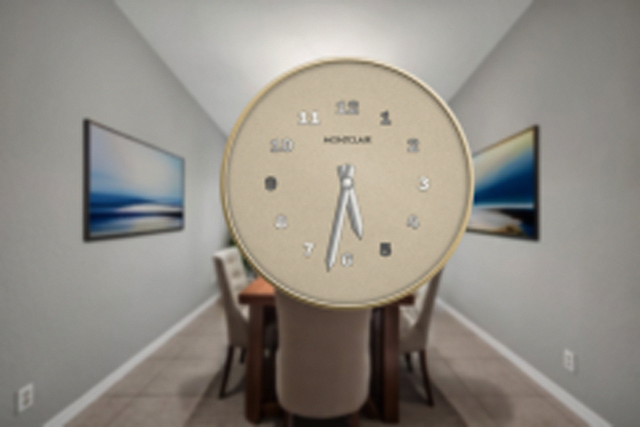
5:32
